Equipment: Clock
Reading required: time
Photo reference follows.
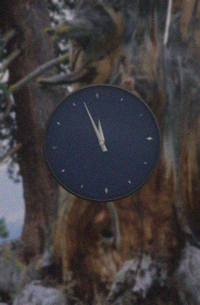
11:57
